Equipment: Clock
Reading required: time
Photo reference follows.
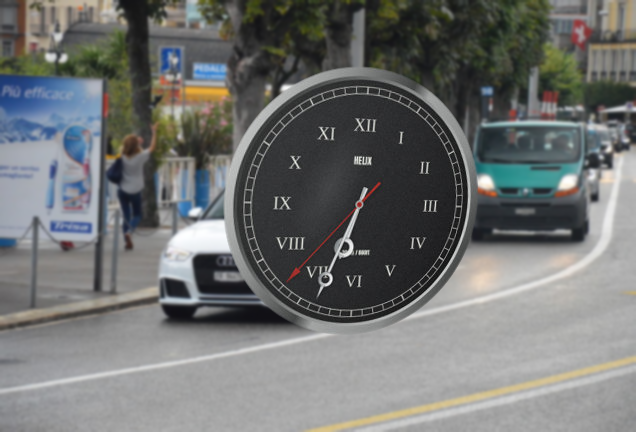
6:33:37
